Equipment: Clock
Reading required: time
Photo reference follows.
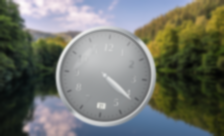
4:21
